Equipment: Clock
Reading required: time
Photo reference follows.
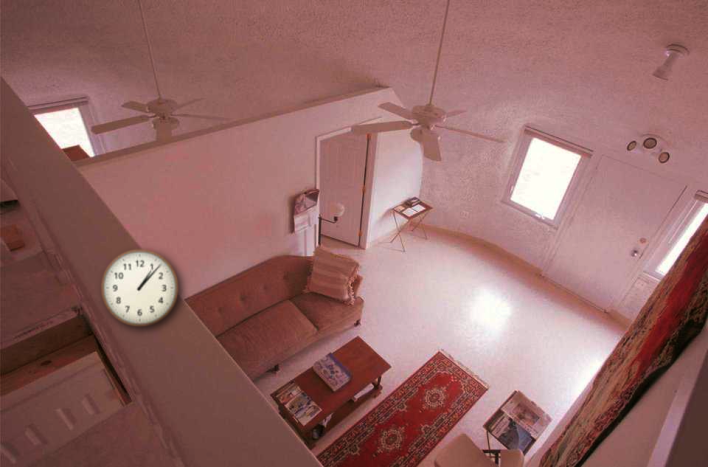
1:07
